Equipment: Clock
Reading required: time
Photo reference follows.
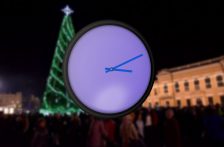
3:11
